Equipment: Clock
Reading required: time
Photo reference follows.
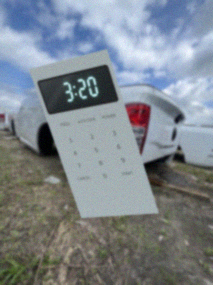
3:20
